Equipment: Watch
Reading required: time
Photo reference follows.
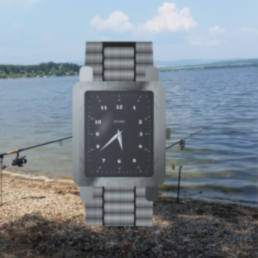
5:38
